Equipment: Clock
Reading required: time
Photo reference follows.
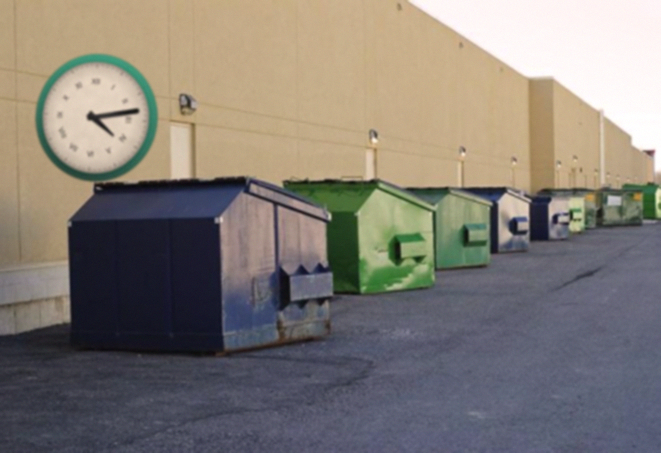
4:13
